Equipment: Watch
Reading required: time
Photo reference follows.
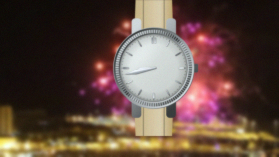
8:43
